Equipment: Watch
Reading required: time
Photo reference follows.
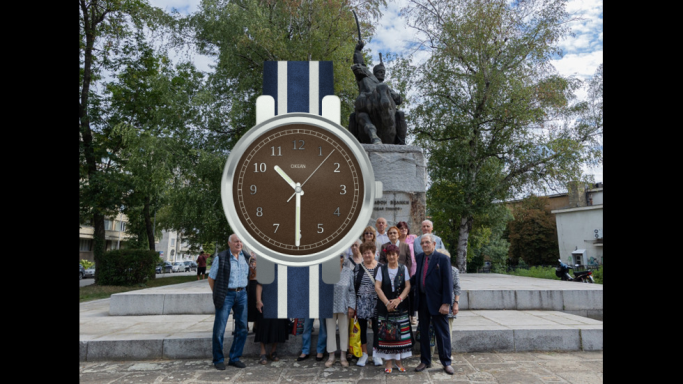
10:30:07
